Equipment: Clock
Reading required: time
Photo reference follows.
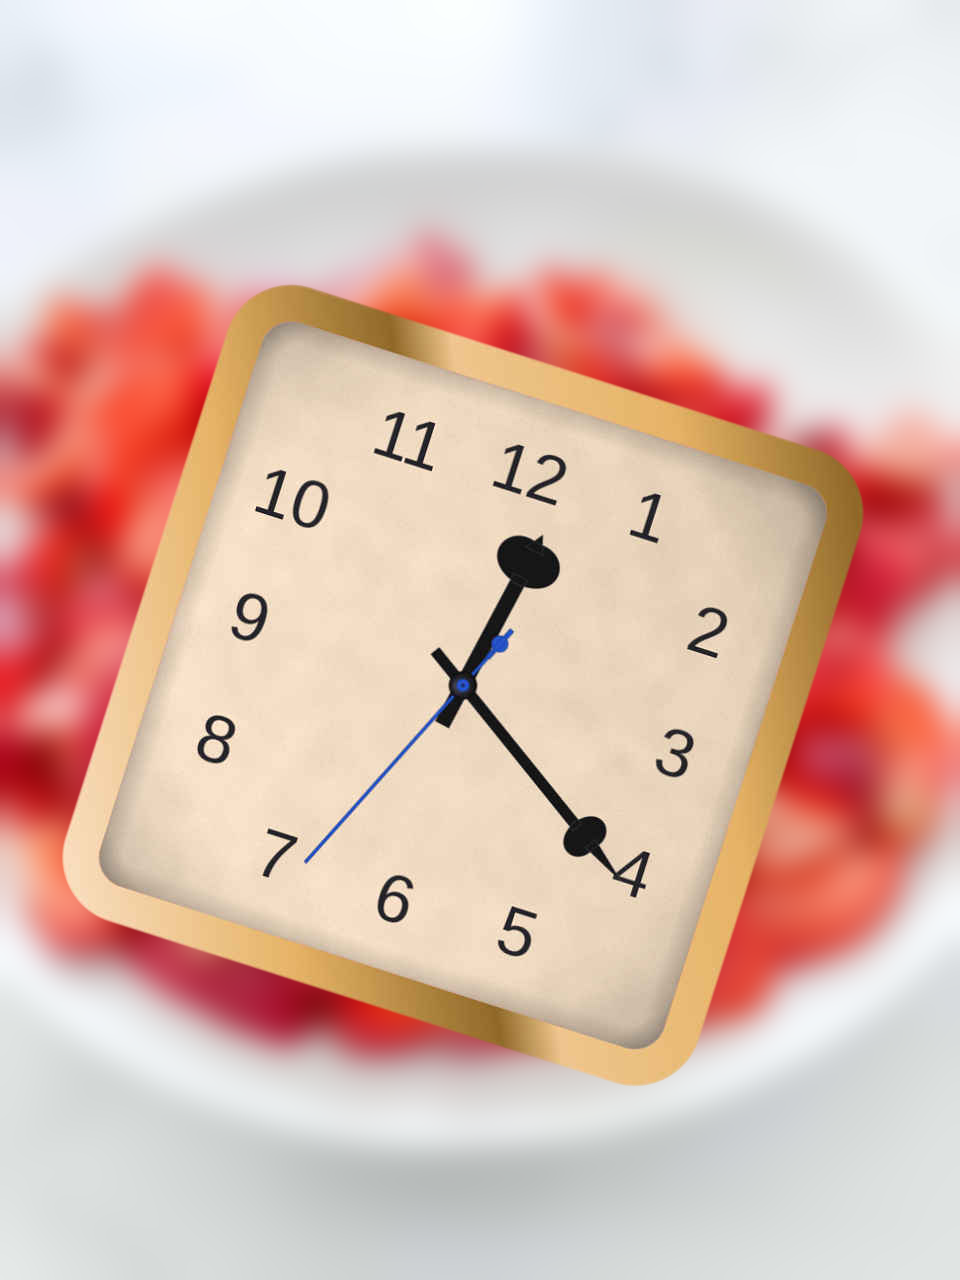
12:20:34
